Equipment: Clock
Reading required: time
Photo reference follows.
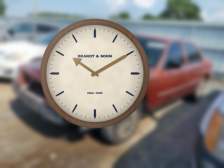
10:10
